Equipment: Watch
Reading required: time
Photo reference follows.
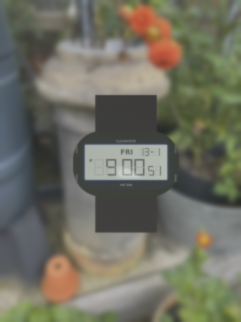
9:00:51
